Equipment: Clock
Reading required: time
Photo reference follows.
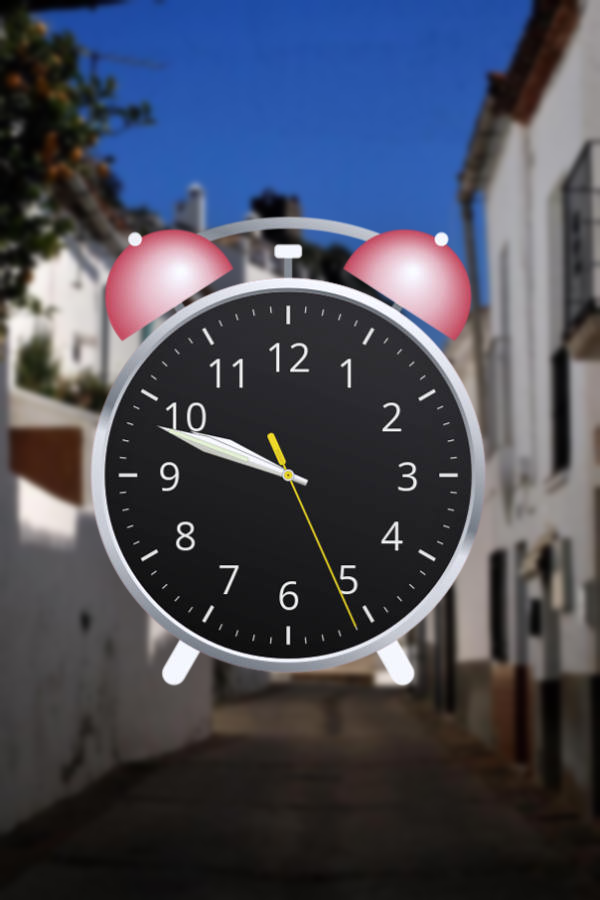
9:48:26
